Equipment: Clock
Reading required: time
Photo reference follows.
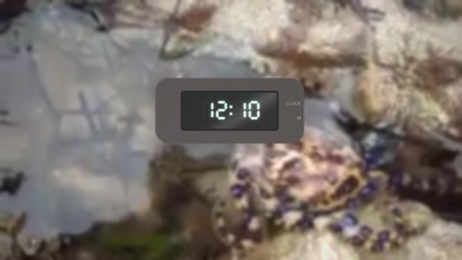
12:10
